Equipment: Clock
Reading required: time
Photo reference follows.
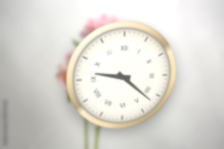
9:22
